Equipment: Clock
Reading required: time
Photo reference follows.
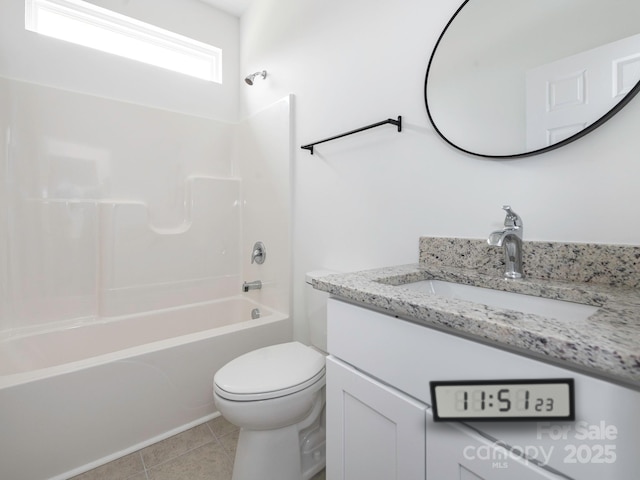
11:51:23
